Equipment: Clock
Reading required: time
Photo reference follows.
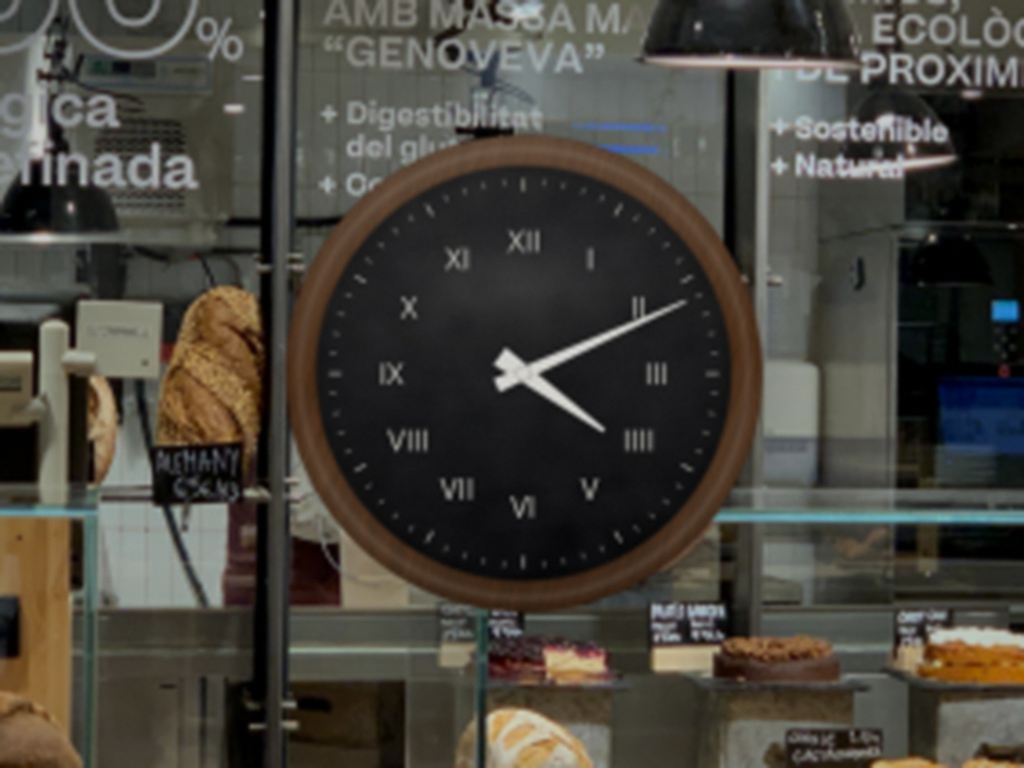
4:11
